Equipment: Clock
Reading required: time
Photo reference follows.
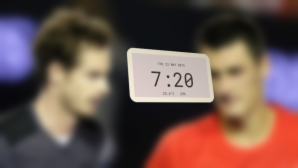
7:20
